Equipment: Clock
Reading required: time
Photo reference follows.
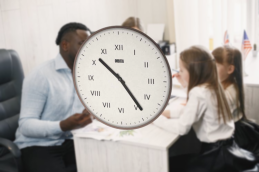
10:24
